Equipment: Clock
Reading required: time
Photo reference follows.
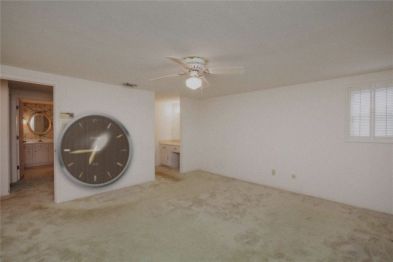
6:44
